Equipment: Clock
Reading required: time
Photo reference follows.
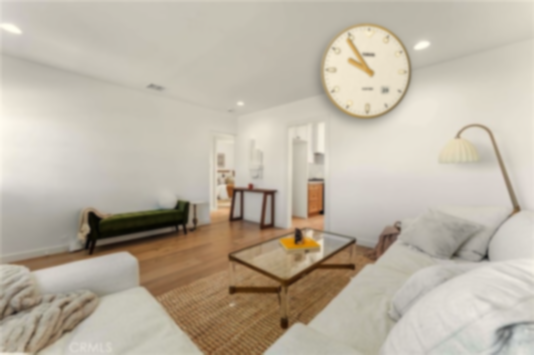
9:54
